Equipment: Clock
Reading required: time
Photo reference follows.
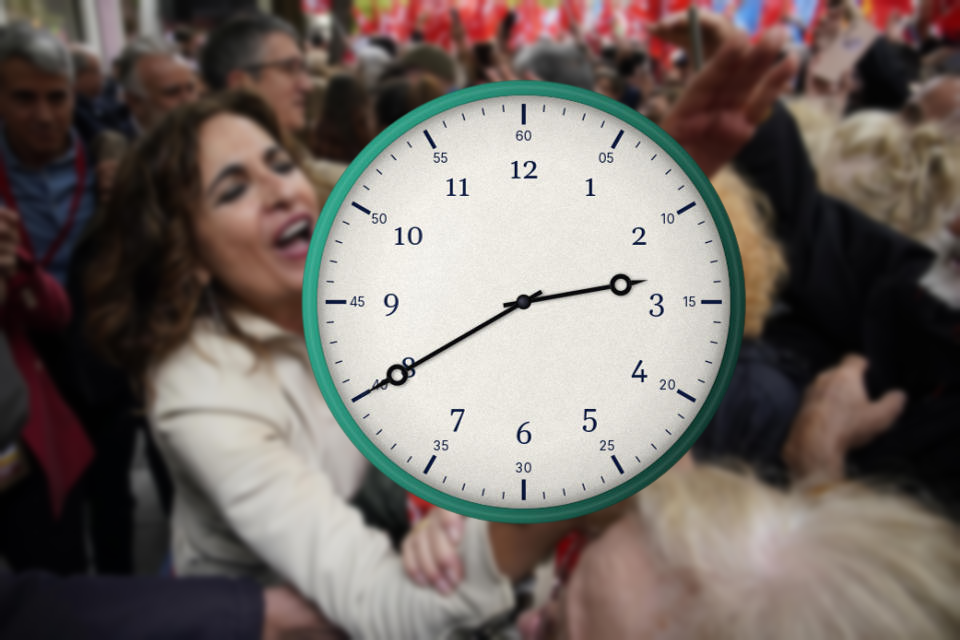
2:40
